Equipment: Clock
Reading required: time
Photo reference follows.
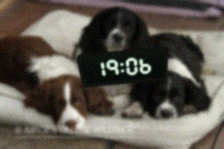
19:06
